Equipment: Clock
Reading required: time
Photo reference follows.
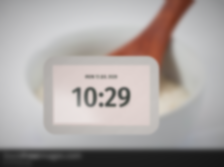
10:29
